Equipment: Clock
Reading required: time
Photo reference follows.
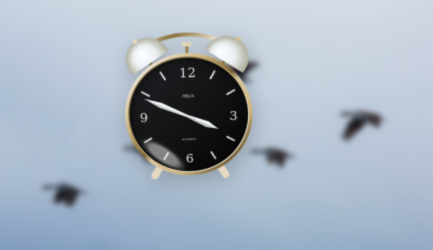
3:49
